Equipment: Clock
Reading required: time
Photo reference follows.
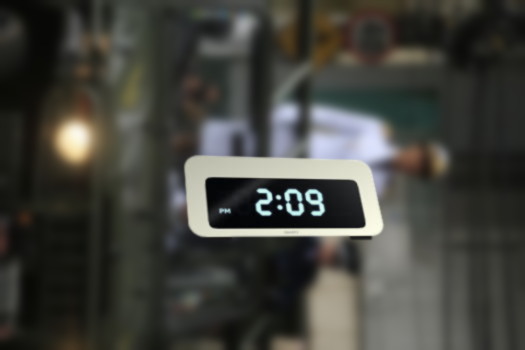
2:09
